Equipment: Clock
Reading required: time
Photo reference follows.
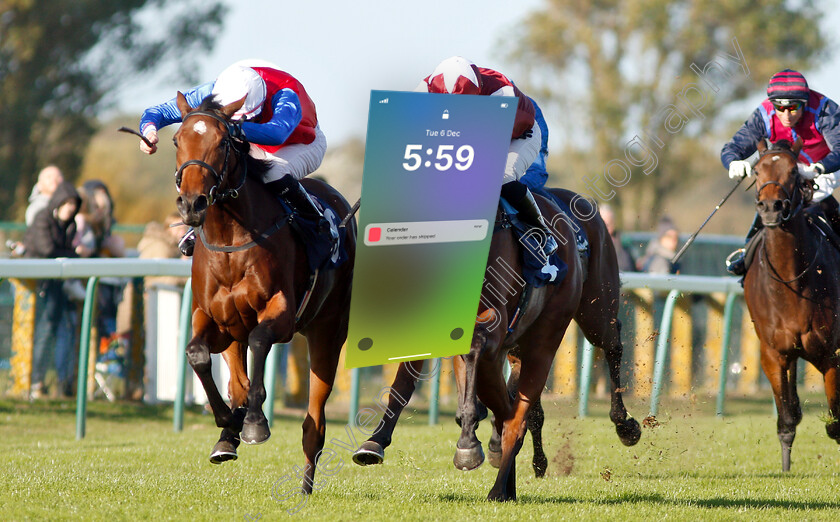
5:59
